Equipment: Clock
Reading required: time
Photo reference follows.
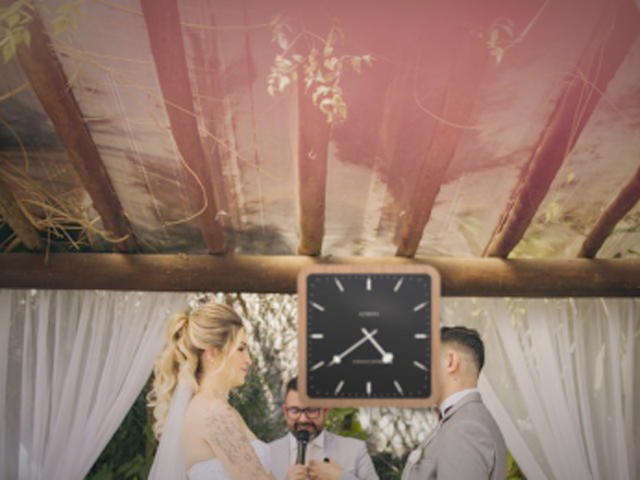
4:39
